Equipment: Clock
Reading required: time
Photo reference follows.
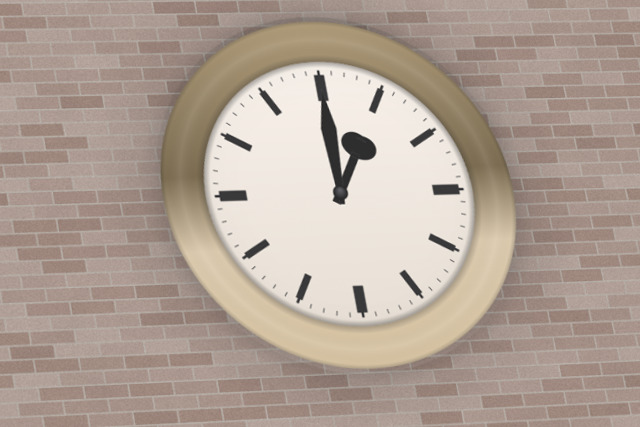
1:00
